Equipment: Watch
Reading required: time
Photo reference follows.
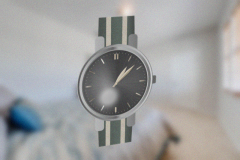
1:08
